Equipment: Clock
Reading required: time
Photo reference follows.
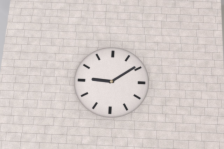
9:09
